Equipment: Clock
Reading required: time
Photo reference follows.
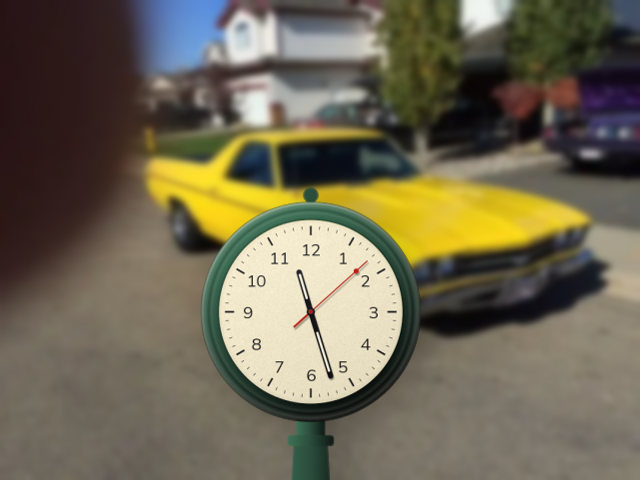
11:27:08
